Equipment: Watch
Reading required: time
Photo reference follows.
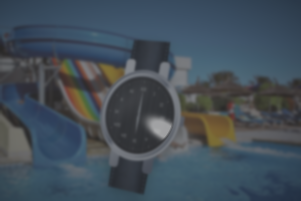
6:00
